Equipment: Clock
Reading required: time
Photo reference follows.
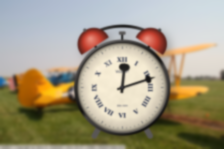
12:12
